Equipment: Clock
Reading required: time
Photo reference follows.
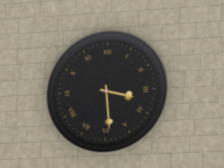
3:29
